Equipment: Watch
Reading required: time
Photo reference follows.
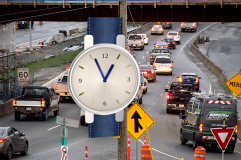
12:56
